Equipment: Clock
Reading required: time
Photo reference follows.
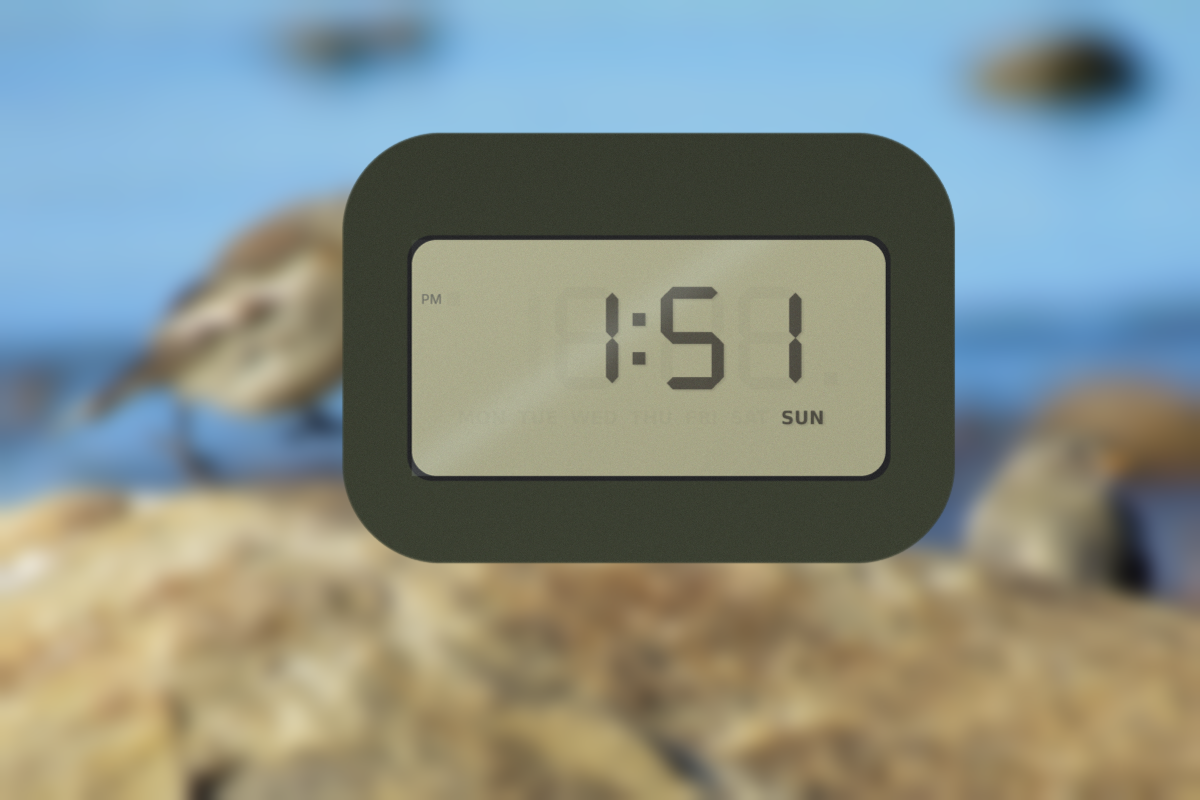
1:51
